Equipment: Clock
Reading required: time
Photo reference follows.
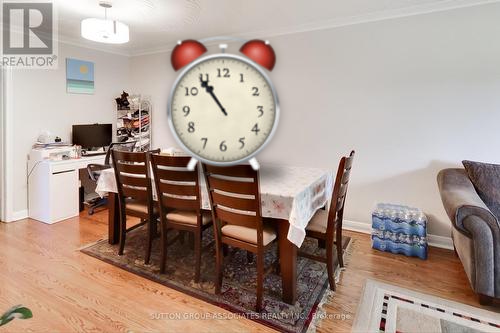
10:54
